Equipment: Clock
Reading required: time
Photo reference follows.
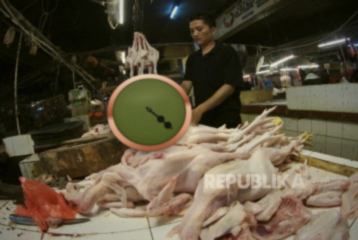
4:22
